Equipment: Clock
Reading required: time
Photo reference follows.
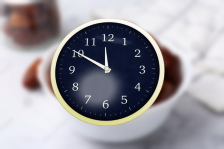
11:50
